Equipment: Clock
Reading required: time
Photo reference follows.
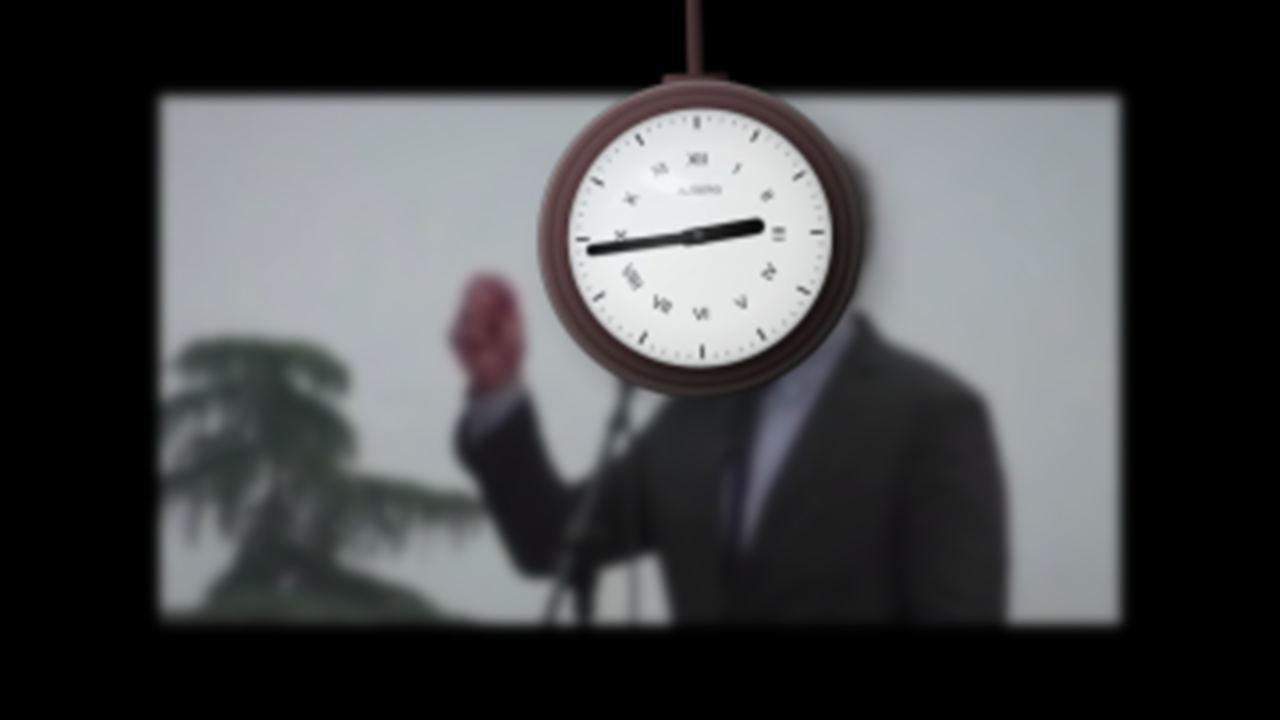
2:44
